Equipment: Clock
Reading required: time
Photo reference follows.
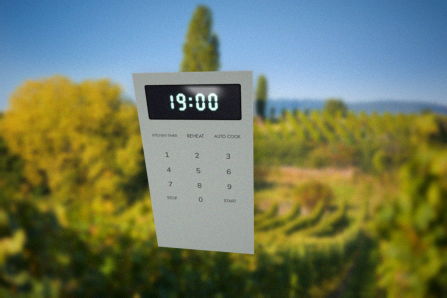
19:00
